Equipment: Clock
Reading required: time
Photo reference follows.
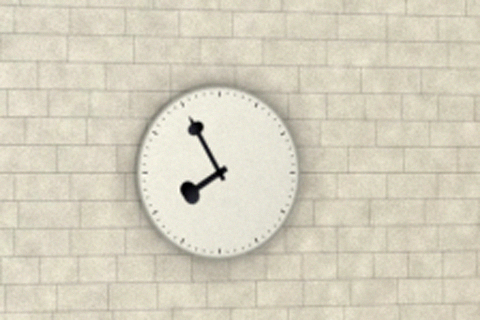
7:55
